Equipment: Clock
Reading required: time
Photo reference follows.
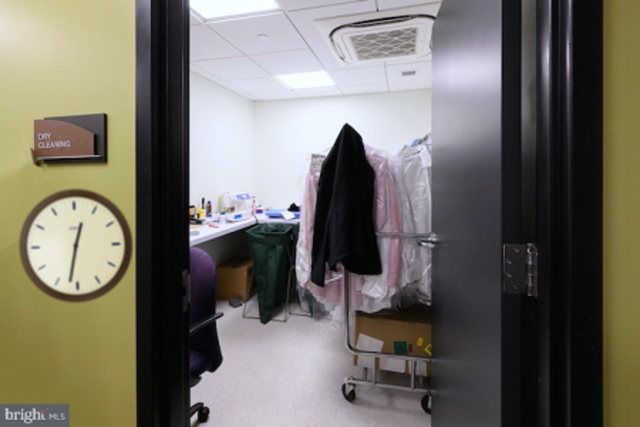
12:32
